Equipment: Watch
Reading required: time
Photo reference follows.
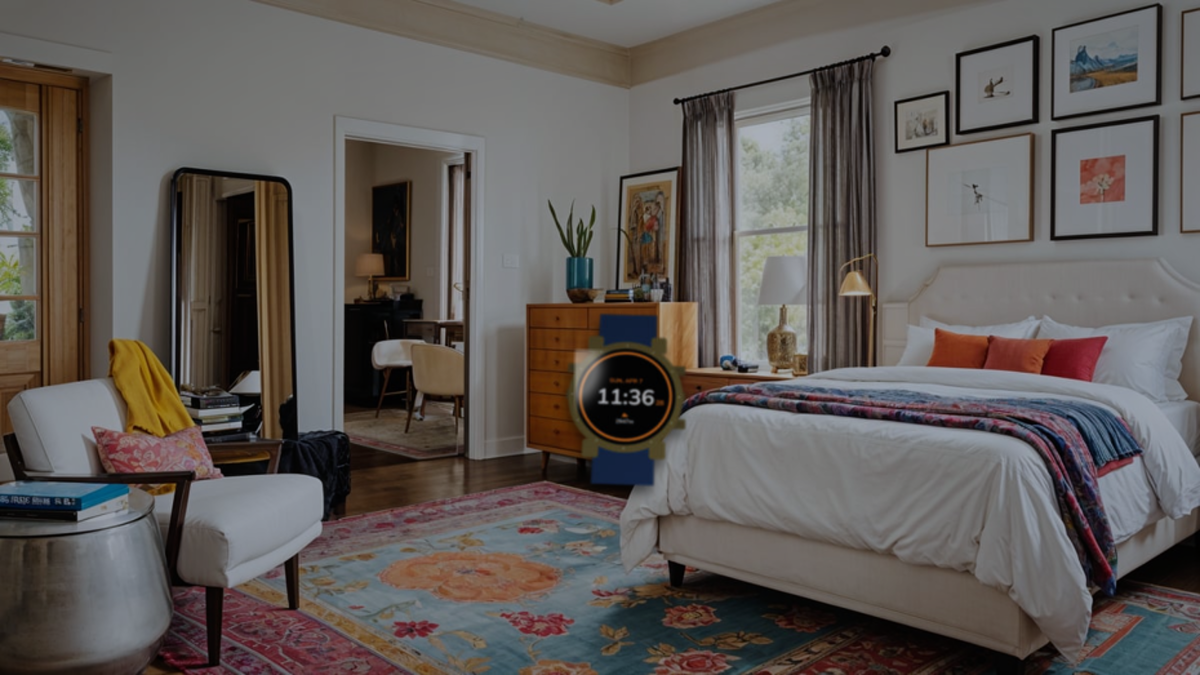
11:36
